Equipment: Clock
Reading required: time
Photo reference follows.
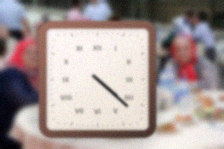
4:22
